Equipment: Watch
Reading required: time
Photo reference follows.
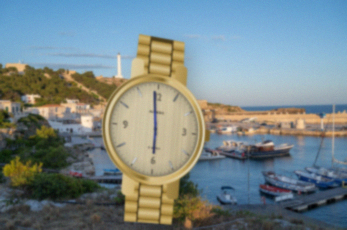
5:59
